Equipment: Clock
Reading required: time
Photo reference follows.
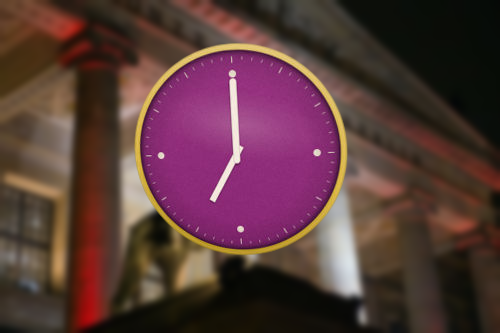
7:00
